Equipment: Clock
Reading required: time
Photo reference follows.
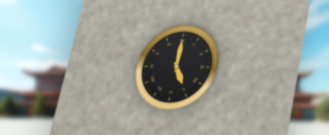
5:00
